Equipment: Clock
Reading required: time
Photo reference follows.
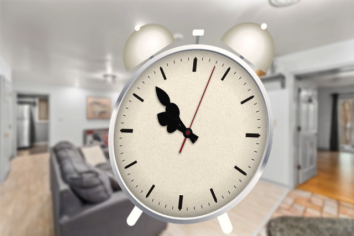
9:53:03
